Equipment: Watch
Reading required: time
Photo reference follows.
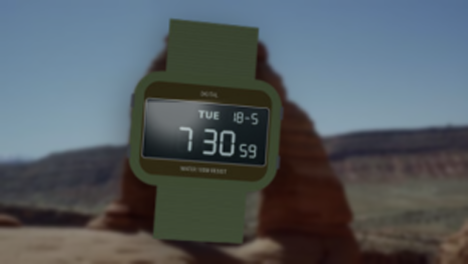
7:30:59
